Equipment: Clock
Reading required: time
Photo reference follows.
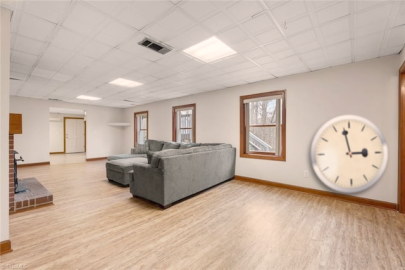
2:58
